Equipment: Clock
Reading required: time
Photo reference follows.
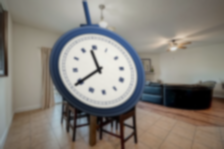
11:40
